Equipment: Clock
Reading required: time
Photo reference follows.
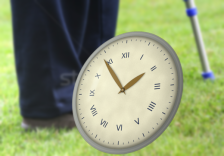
1:54
